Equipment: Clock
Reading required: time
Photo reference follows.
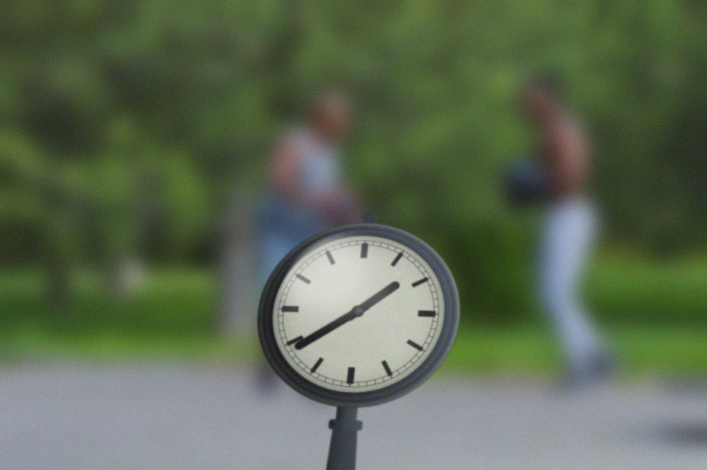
1:39
